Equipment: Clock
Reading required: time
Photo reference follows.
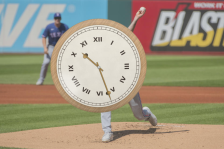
10:27
